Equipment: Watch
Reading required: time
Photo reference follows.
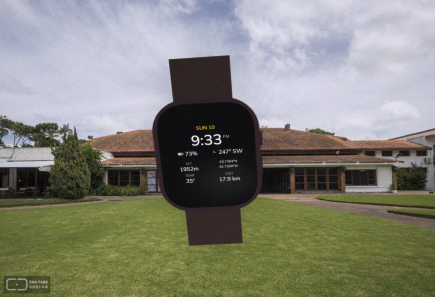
9:33
